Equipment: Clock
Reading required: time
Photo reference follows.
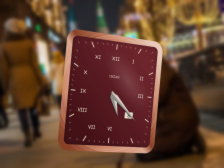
5:22
